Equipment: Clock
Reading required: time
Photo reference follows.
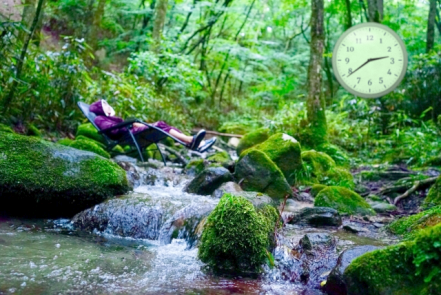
2:39
